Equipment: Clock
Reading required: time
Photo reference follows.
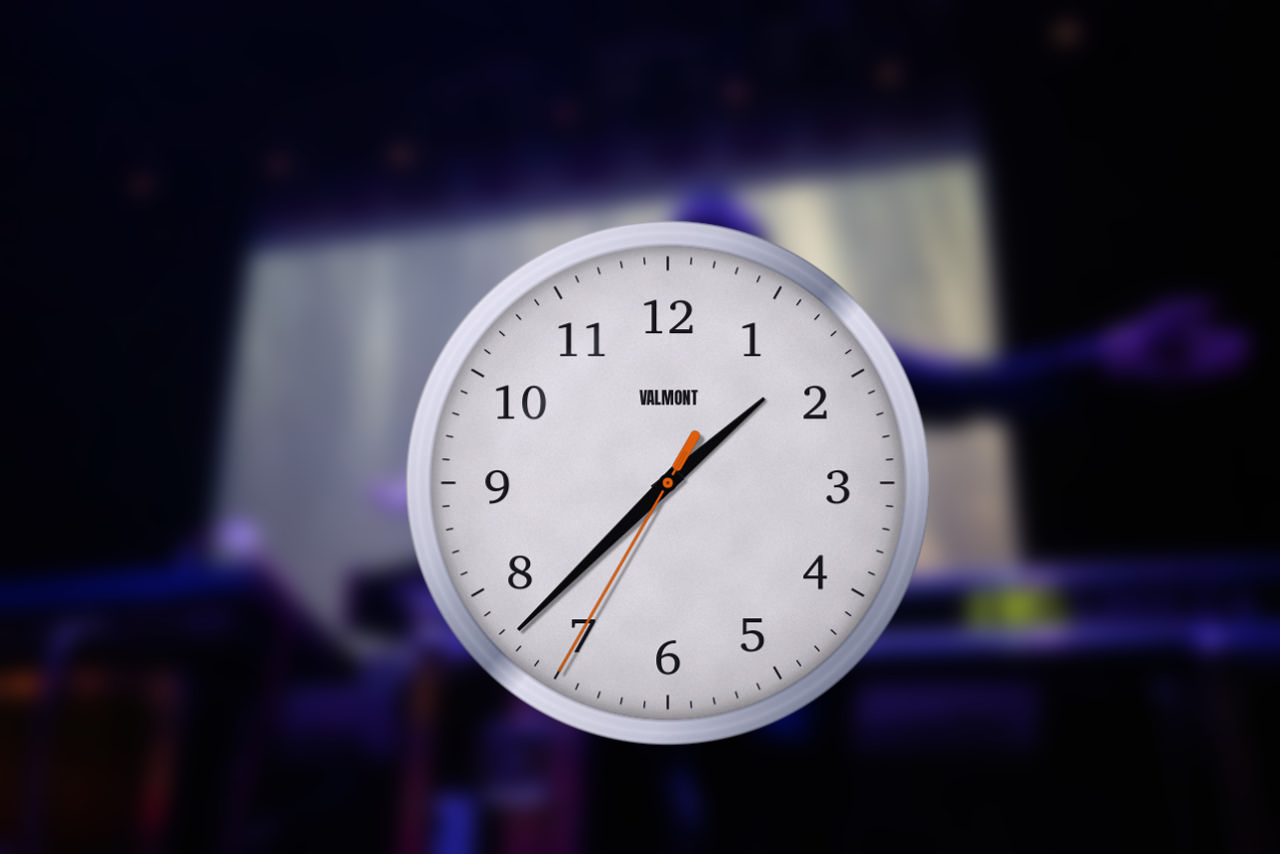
1:37:35
